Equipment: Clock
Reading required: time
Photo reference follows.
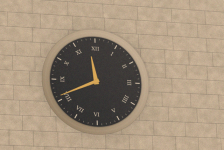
11:41
